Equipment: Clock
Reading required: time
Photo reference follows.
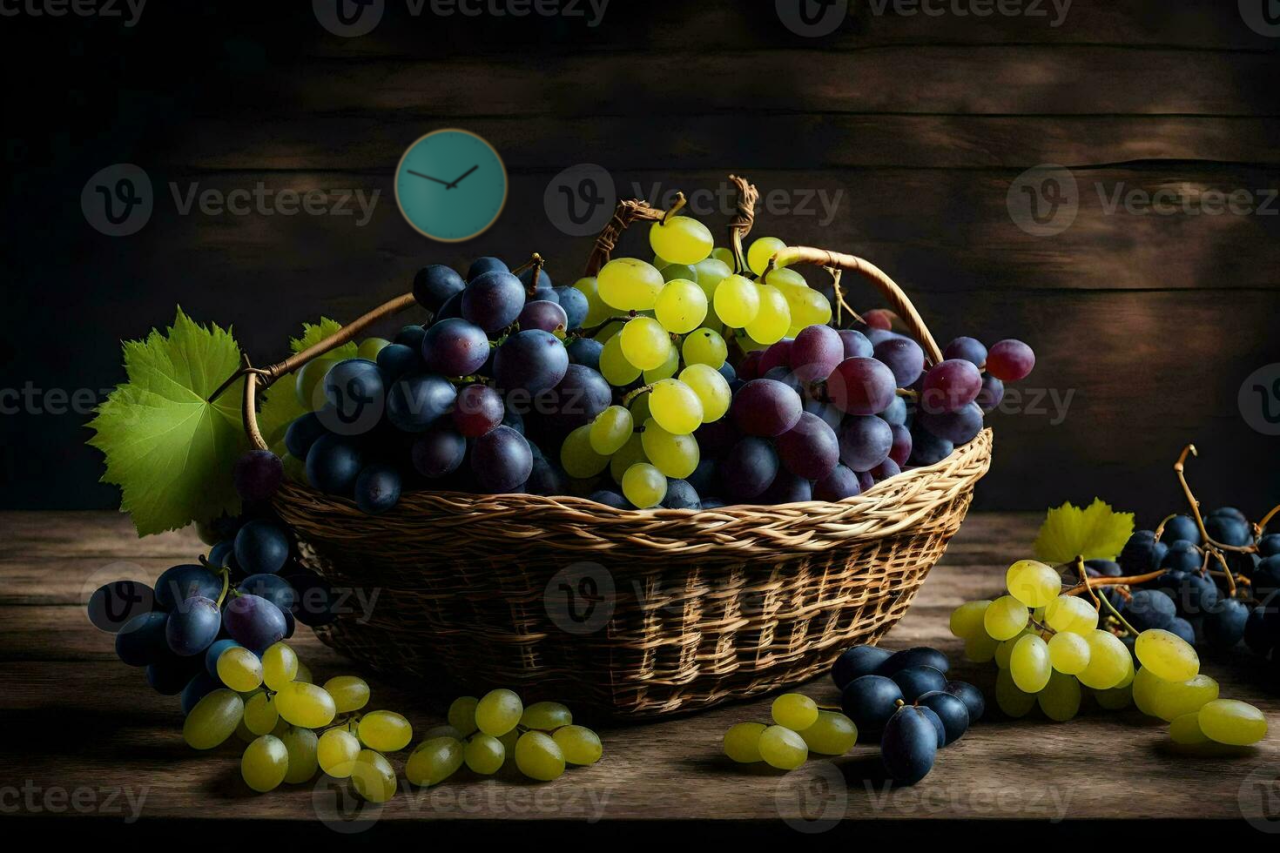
1:48
